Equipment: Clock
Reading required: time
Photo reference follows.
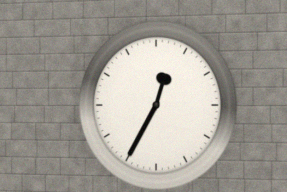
12:35
